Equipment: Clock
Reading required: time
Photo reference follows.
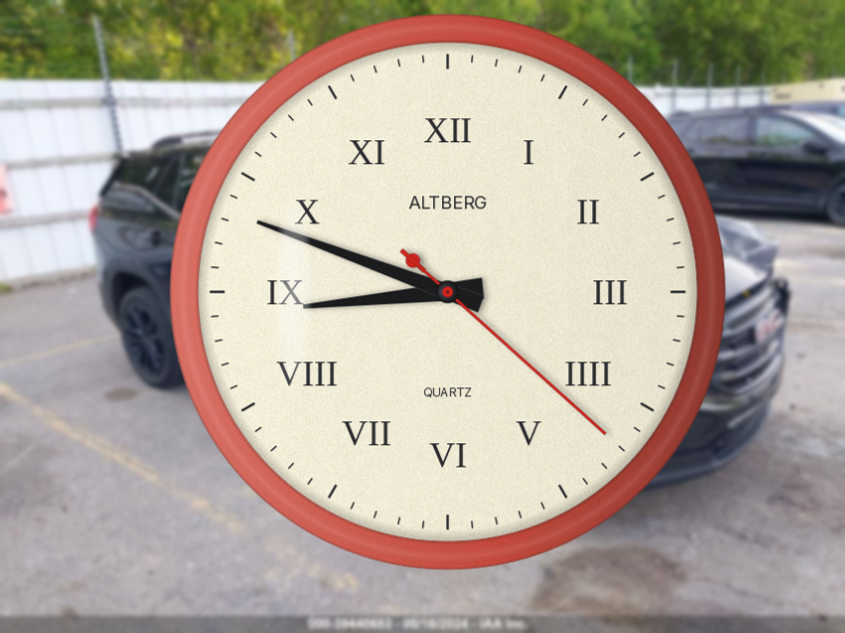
8:48:22
